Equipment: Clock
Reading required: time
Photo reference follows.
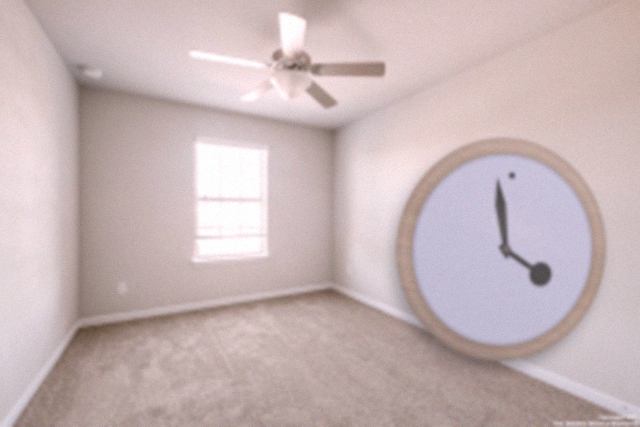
3:58
